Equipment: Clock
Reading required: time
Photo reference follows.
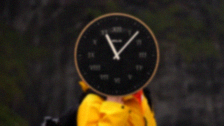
11:07
